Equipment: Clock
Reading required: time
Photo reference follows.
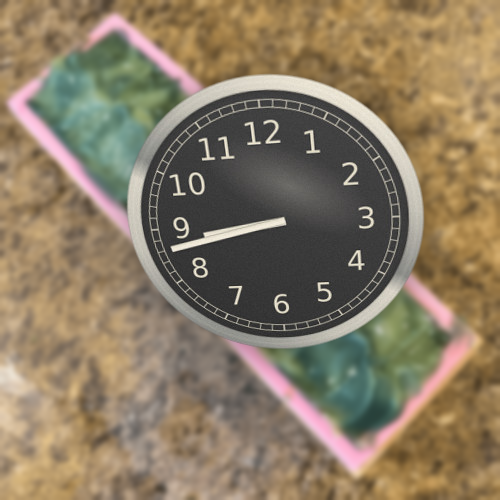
8:43
